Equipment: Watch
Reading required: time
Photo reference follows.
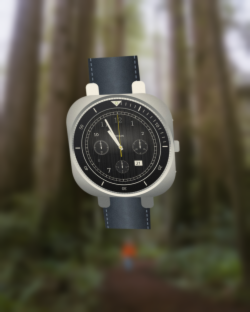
10:56
